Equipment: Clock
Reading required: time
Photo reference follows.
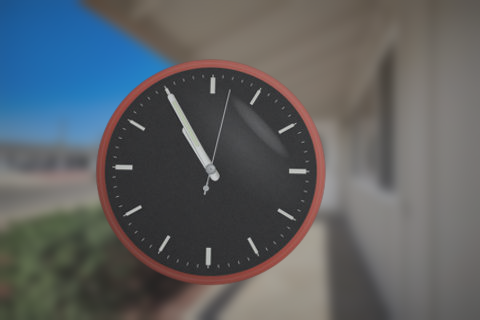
10:55:02
